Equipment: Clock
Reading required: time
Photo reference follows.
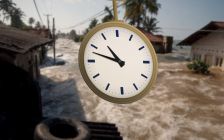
10:48
